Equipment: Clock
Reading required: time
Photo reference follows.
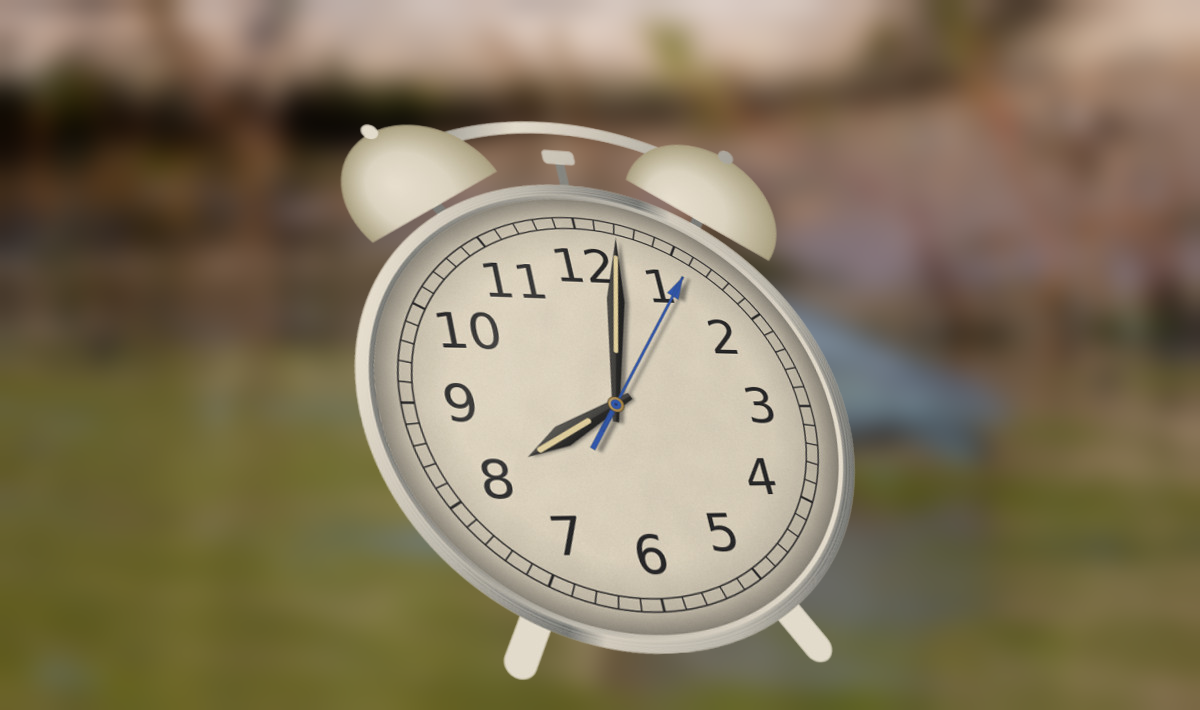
8:02:06
